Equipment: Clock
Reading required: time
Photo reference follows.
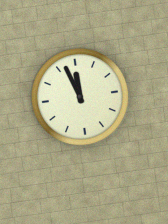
11:57
